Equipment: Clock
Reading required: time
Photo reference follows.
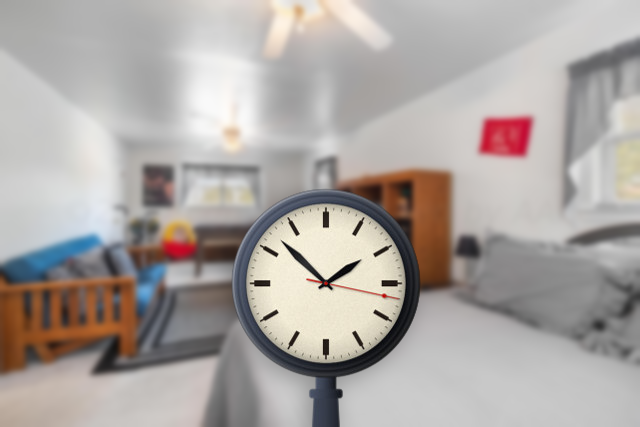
1:52:17
